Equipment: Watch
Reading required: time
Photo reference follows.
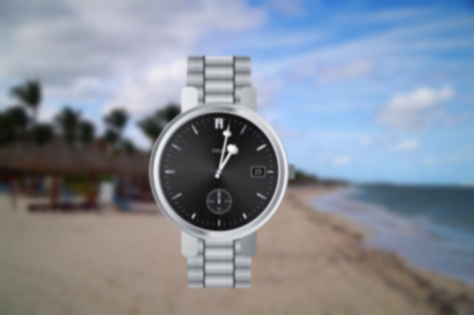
1:02
